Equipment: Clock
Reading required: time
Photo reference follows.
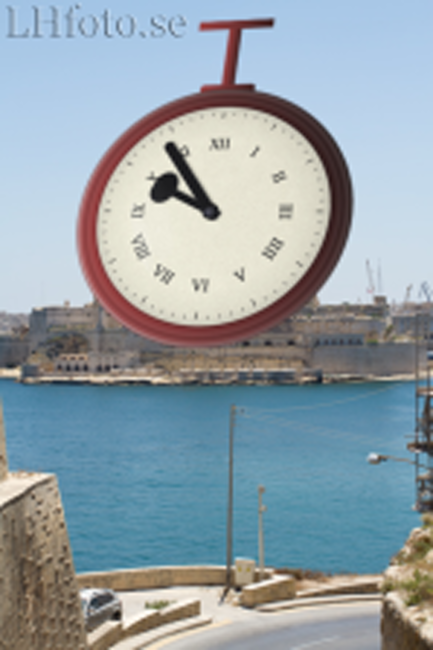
9:54
